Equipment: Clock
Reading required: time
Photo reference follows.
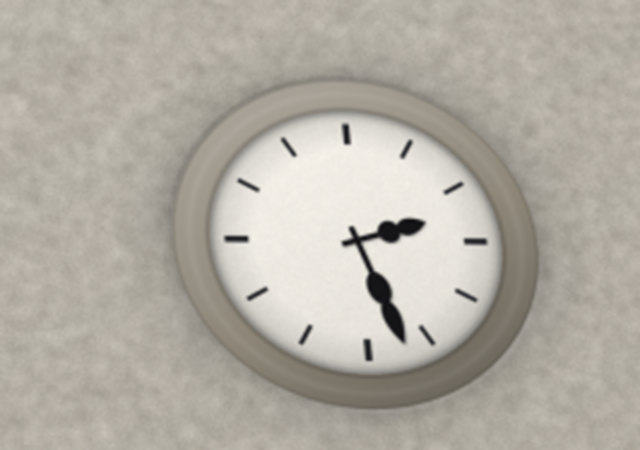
2:27
